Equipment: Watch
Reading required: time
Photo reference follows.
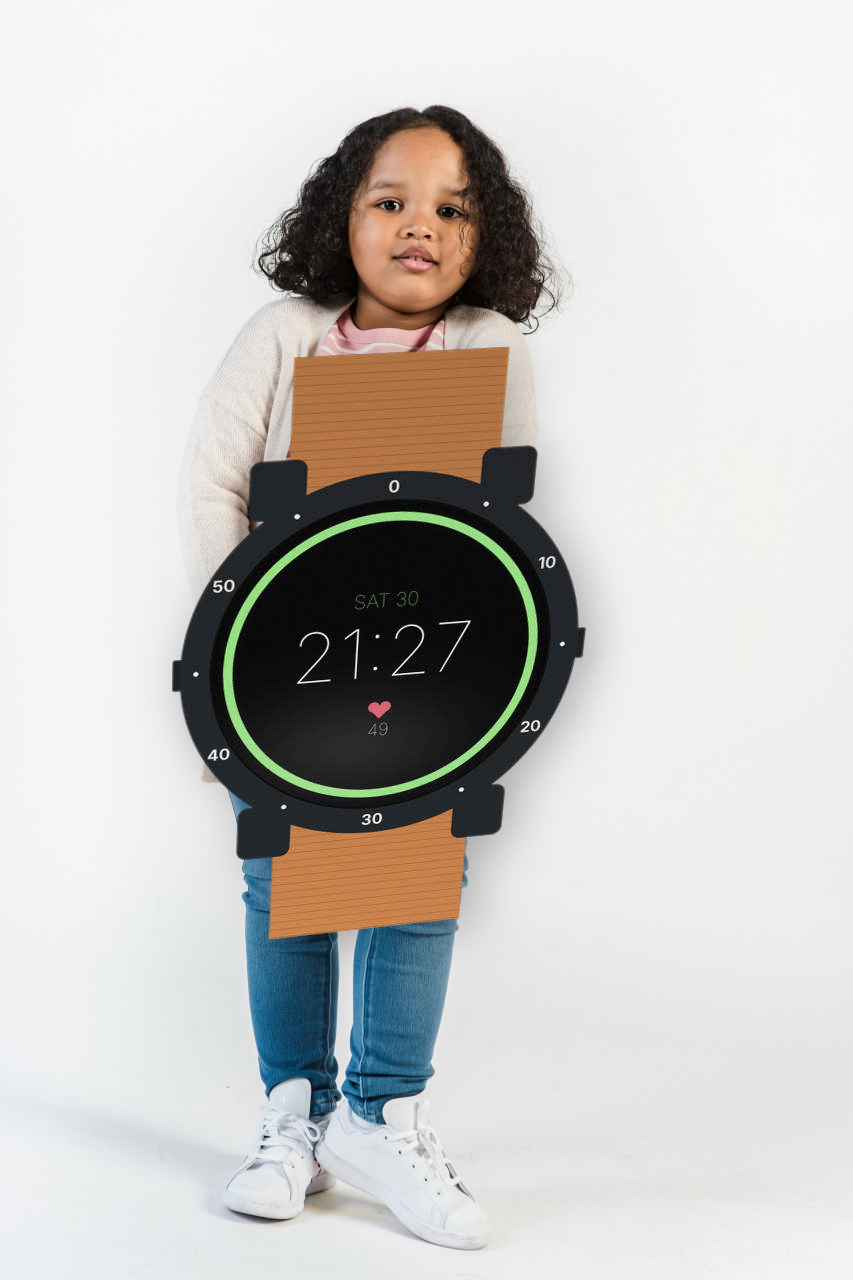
21:27
